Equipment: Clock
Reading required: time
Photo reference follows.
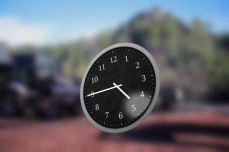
4:45
